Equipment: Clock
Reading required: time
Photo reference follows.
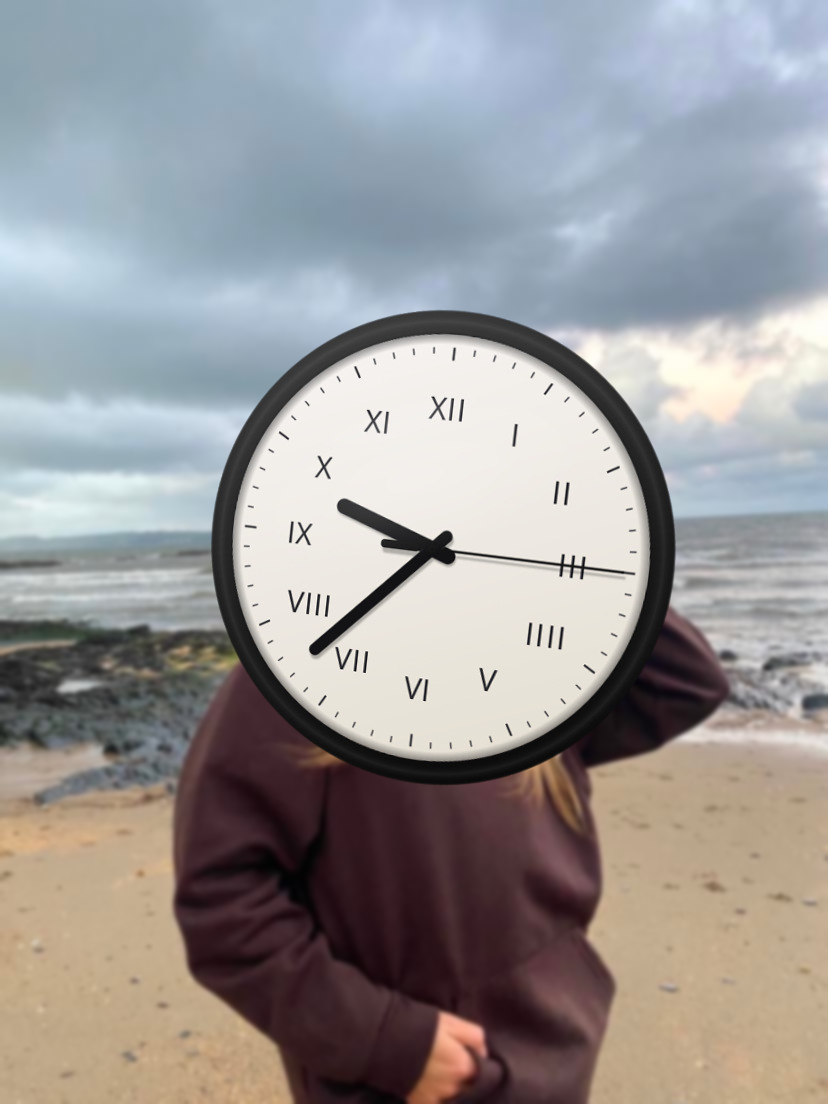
9:37:15
